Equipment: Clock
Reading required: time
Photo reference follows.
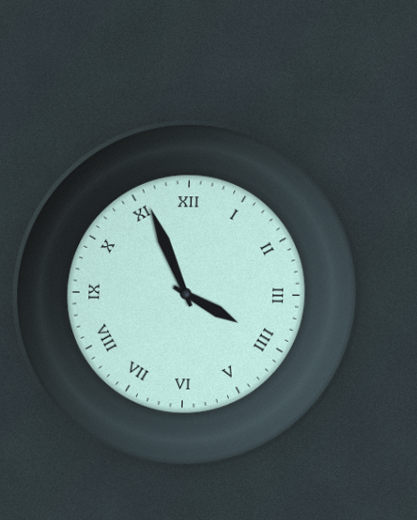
3:56
